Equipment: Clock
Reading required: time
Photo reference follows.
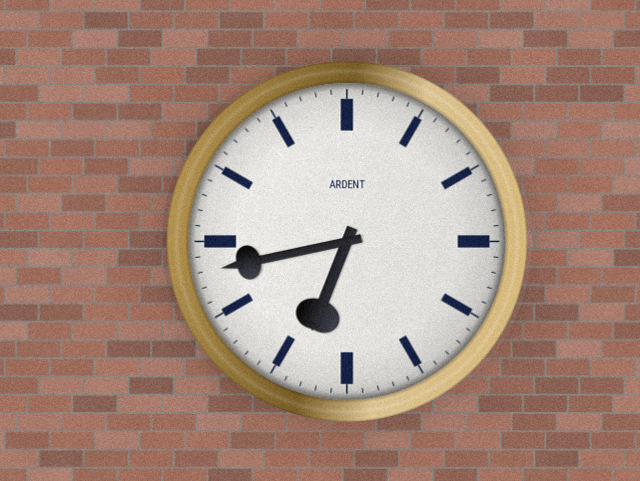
6:43
